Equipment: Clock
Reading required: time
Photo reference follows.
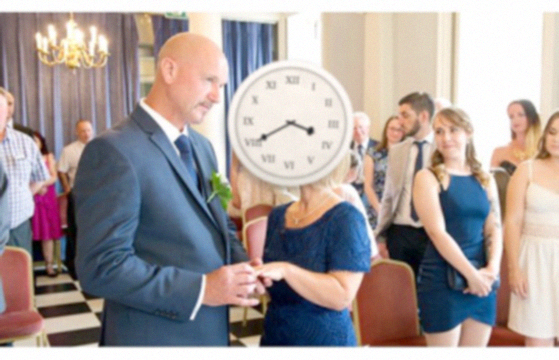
3:40
